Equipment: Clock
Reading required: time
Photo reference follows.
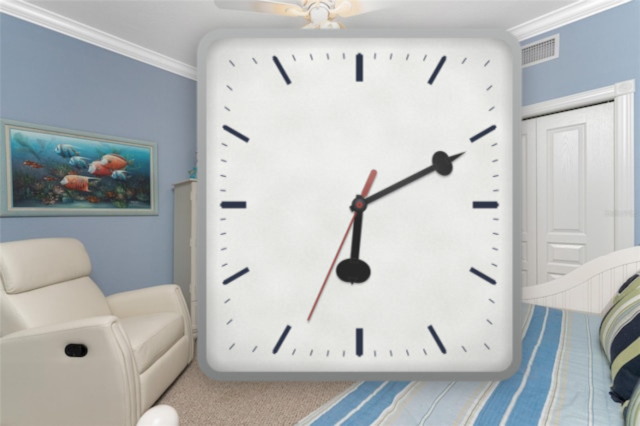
6:10:34
